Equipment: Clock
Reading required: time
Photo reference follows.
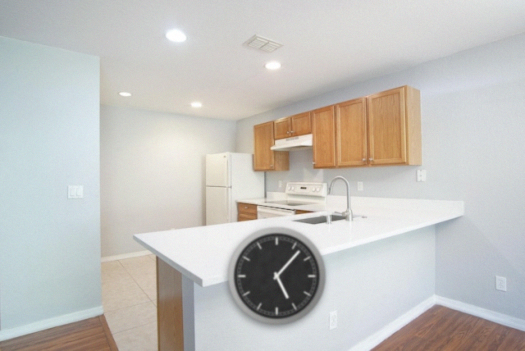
5:07
